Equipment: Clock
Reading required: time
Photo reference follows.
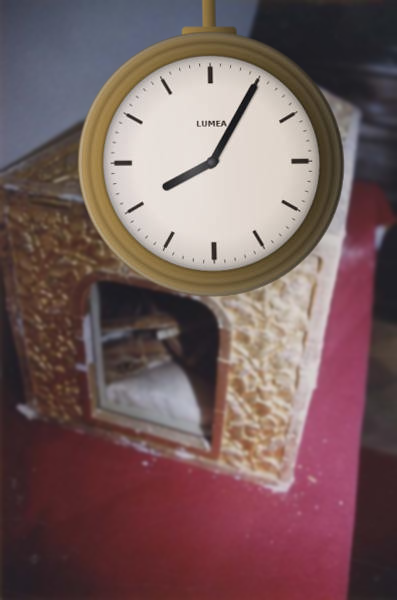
8:05
